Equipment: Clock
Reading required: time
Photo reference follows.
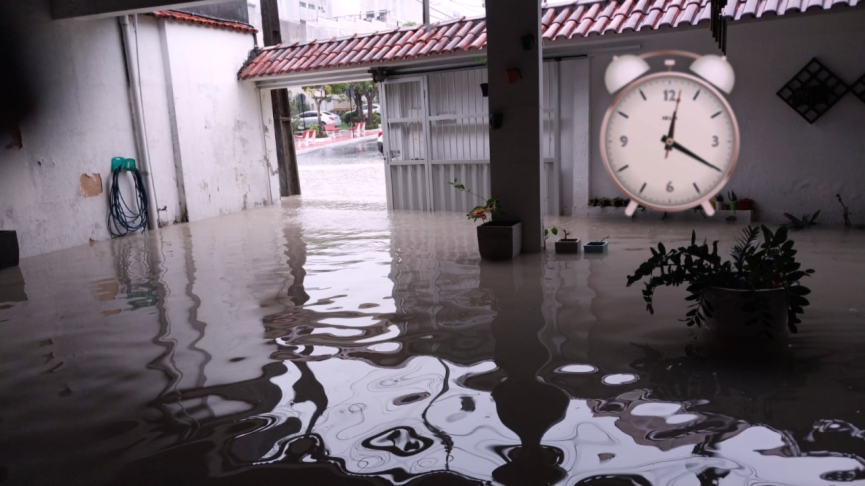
12:20:02
